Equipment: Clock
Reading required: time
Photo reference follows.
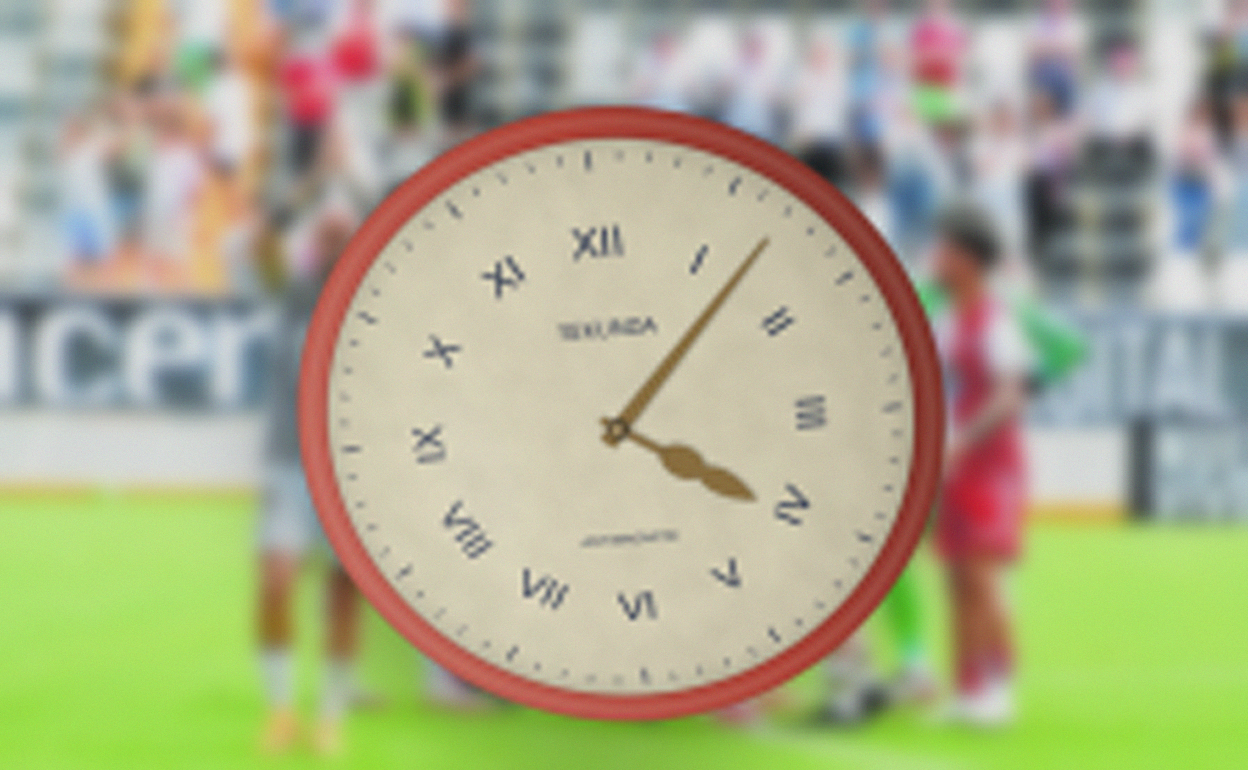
4:07
